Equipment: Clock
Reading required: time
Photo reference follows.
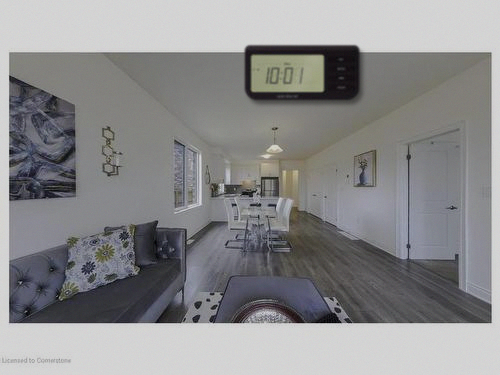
10:01
